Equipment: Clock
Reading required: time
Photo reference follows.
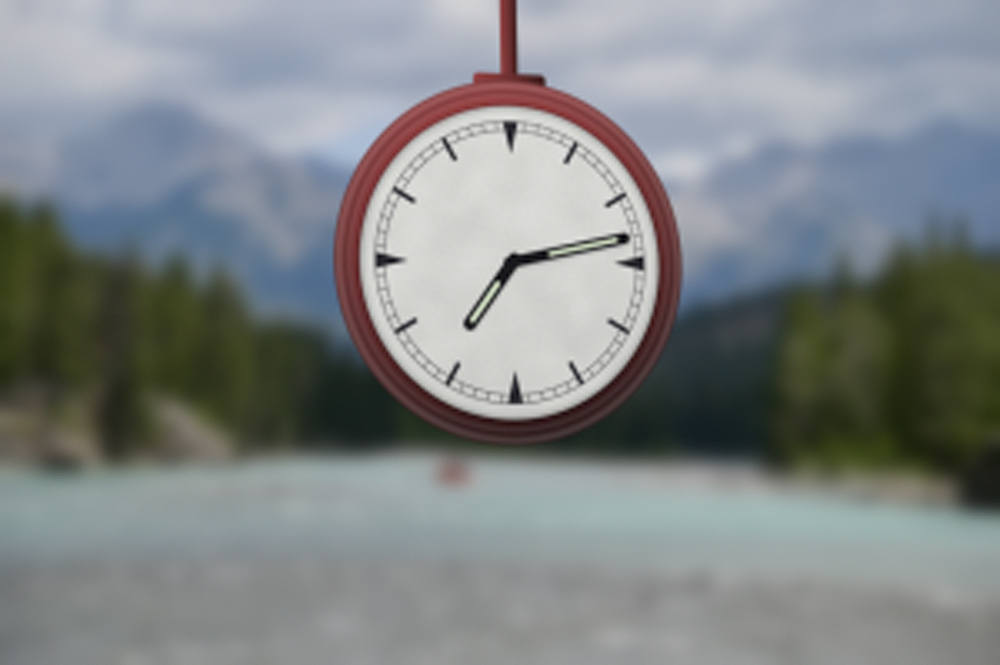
7:13
